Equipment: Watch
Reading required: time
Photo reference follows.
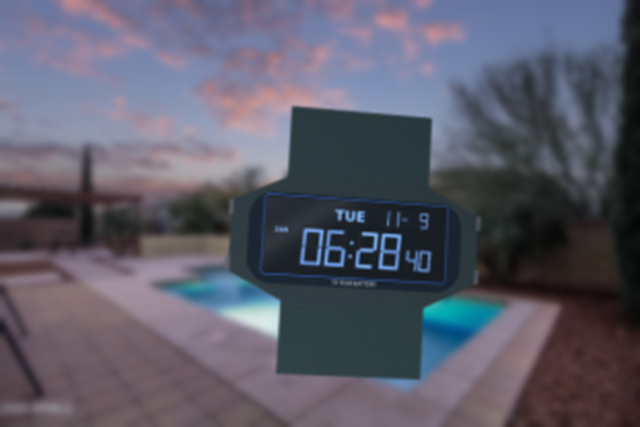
6:28:40
